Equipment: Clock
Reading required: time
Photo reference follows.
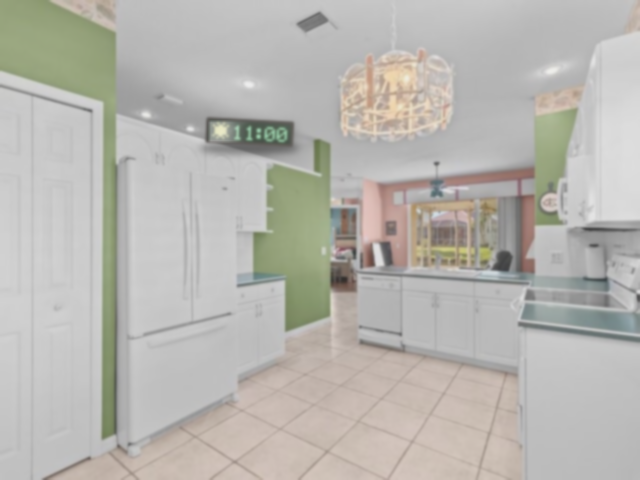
11:00
